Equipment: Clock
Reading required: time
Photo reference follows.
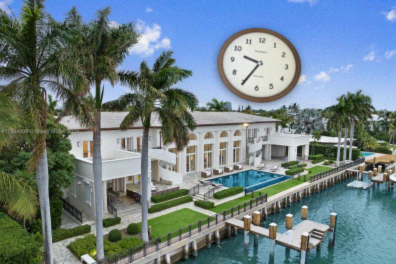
9:35
